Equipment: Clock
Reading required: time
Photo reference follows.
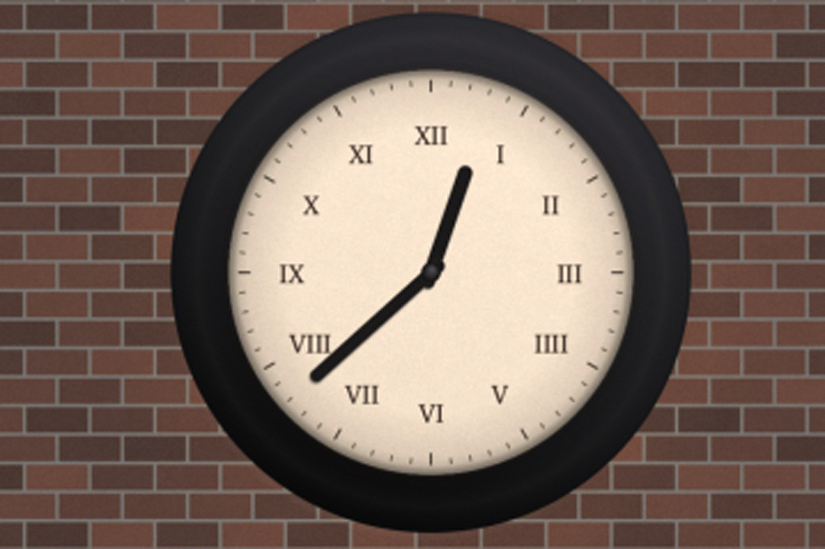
12:38
